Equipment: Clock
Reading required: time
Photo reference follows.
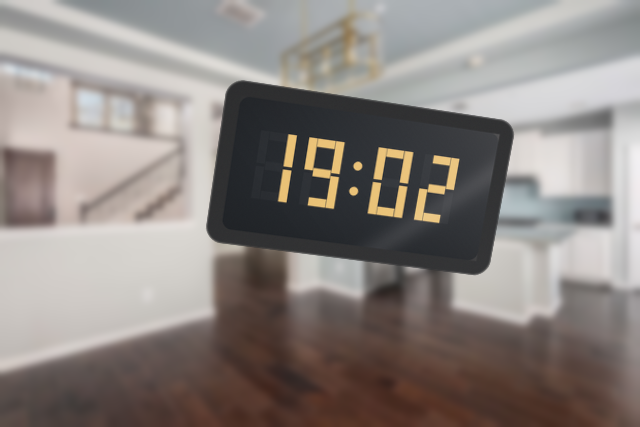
19:02
